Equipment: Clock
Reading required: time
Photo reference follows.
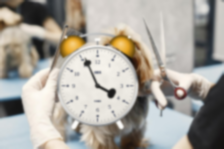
3:56
